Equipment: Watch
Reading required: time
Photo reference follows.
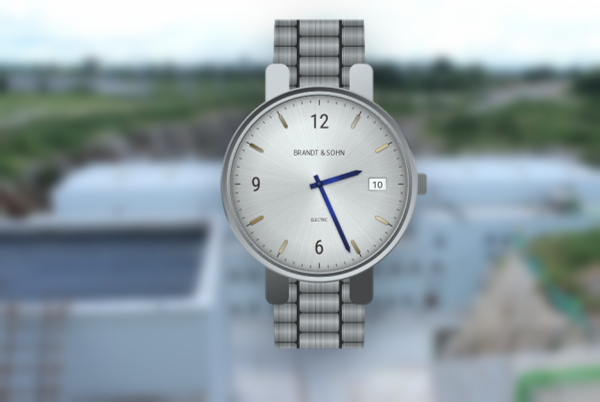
2:26
